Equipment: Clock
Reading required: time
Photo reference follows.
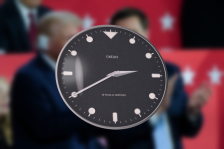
2:40
